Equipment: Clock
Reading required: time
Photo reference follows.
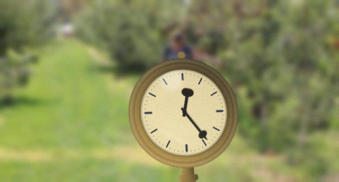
12:24
